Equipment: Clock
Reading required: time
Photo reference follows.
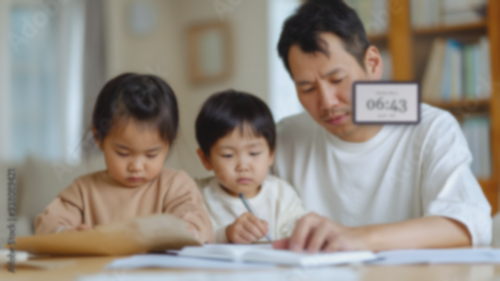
6:43
